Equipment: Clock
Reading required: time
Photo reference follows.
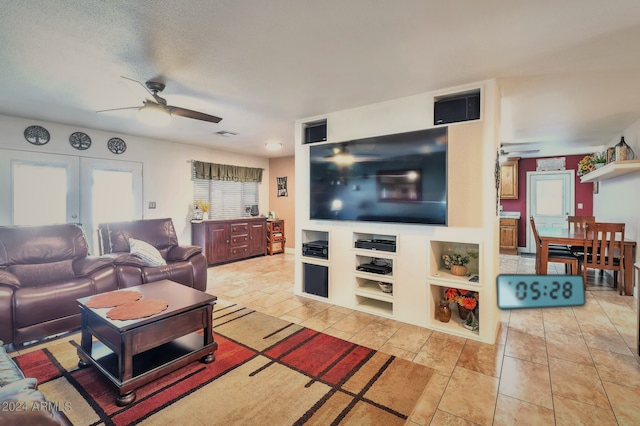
5:28
